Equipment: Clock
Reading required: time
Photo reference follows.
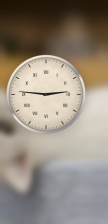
2:46
